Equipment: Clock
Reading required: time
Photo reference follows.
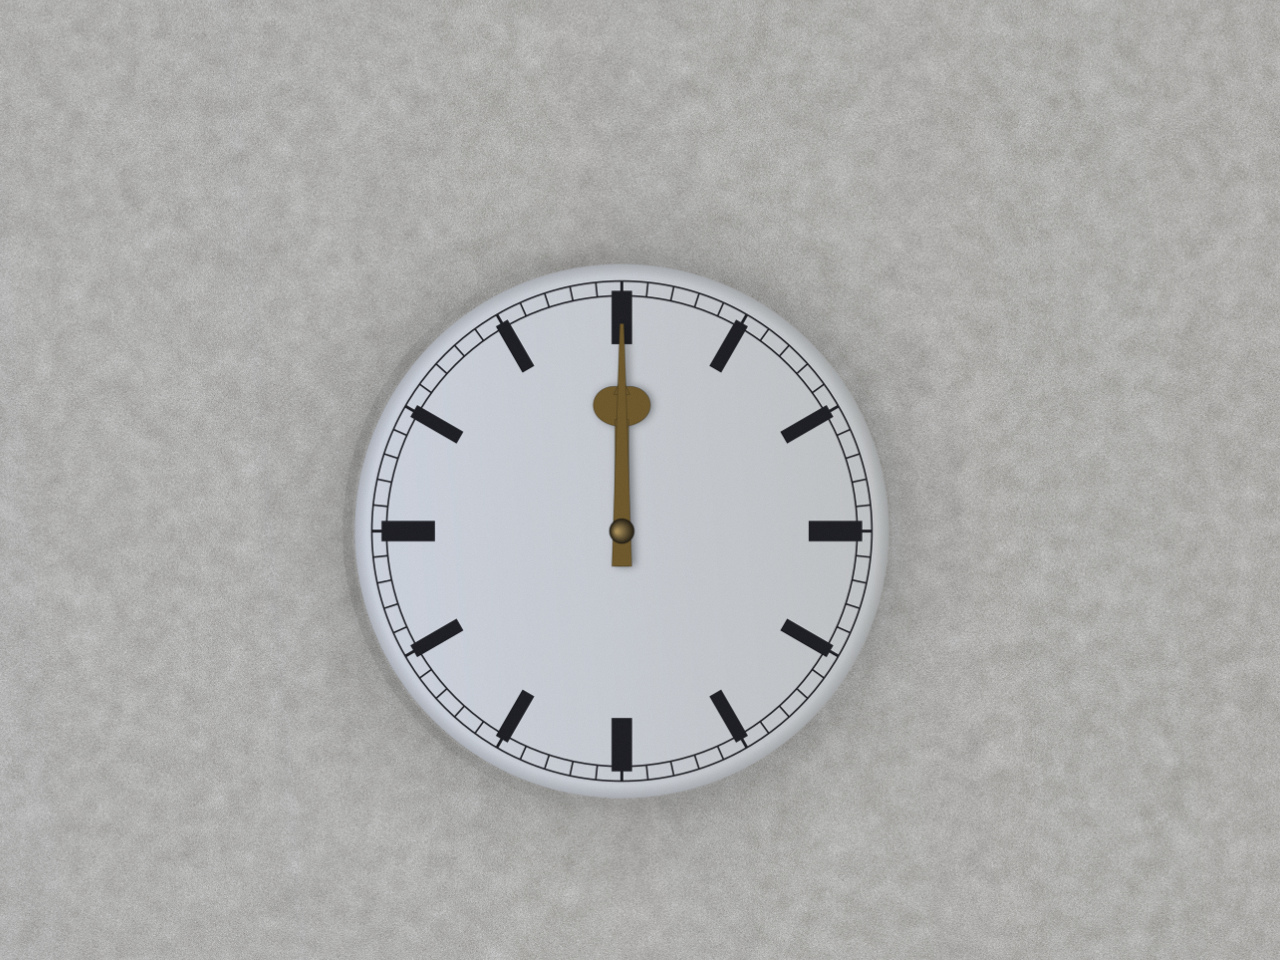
12:00
